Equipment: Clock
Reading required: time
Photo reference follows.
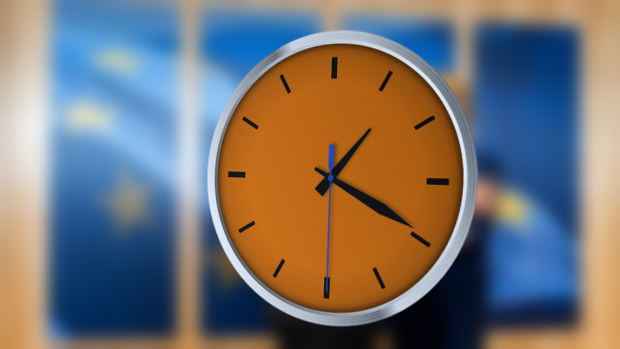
1:19:30
